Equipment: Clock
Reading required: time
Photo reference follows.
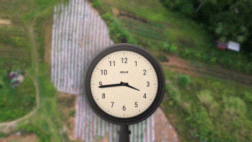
3:44
